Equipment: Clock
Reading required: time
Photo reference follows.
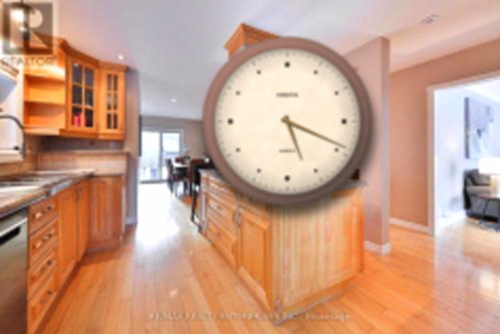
5:19
